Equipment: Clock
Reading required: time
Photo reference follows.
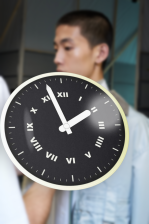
1:57
